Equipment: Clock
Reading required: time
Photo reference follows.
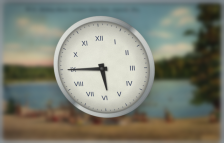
5:45
